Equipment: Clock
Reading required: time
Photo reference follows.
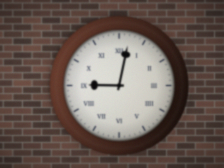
9:02
